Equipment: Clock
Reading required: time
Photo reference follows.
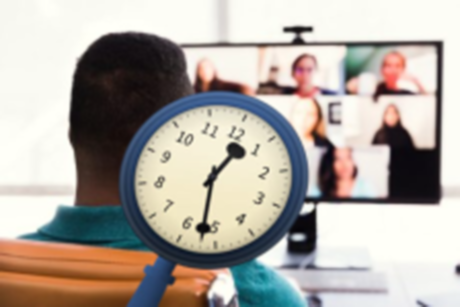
12:27
